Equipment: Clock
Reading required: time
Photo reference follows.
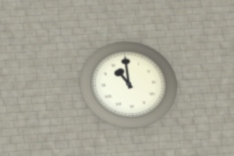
11:00
